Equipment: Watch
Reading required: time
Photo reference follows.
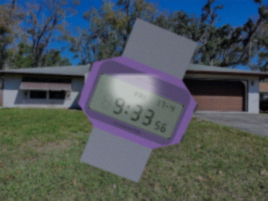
9:33
